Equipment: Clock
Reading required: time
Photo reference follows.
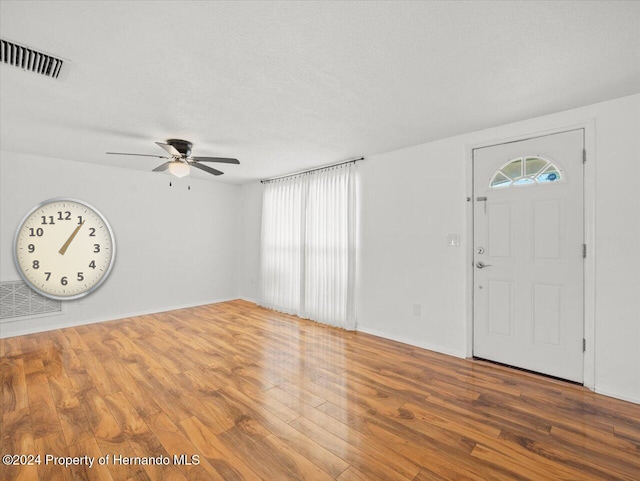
1:06
